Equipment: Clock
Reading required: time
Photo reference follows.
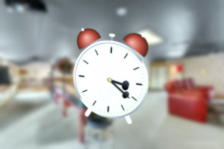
3:21
